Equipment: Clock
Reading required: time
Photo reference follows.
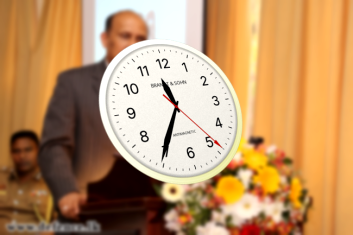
11:35:24
